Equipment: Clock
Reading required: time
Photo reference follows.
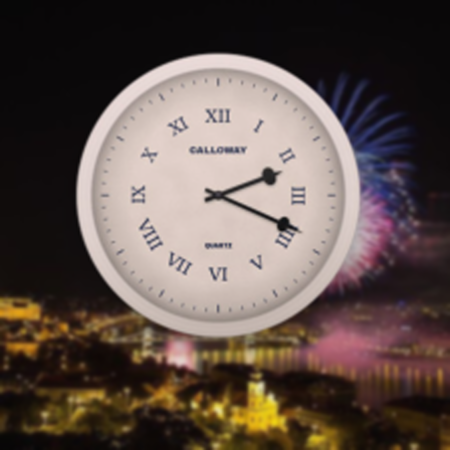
2:19
